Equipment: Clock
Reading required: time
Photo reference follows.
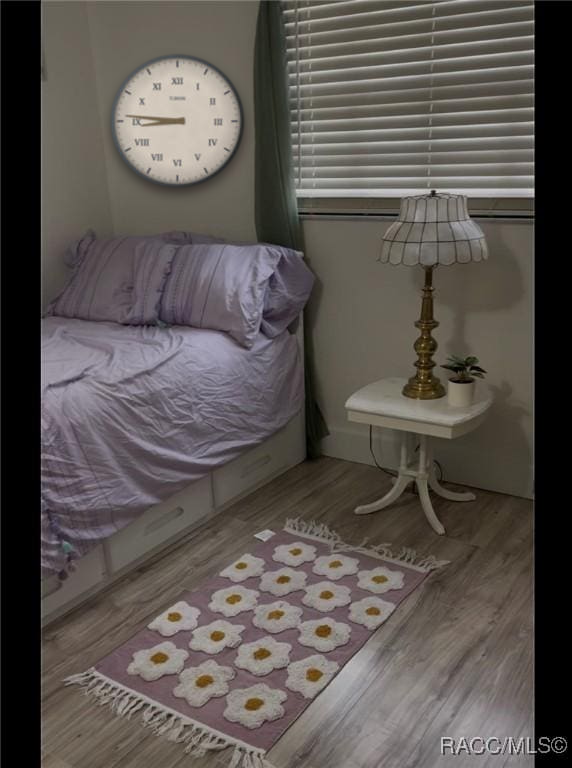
8:46
